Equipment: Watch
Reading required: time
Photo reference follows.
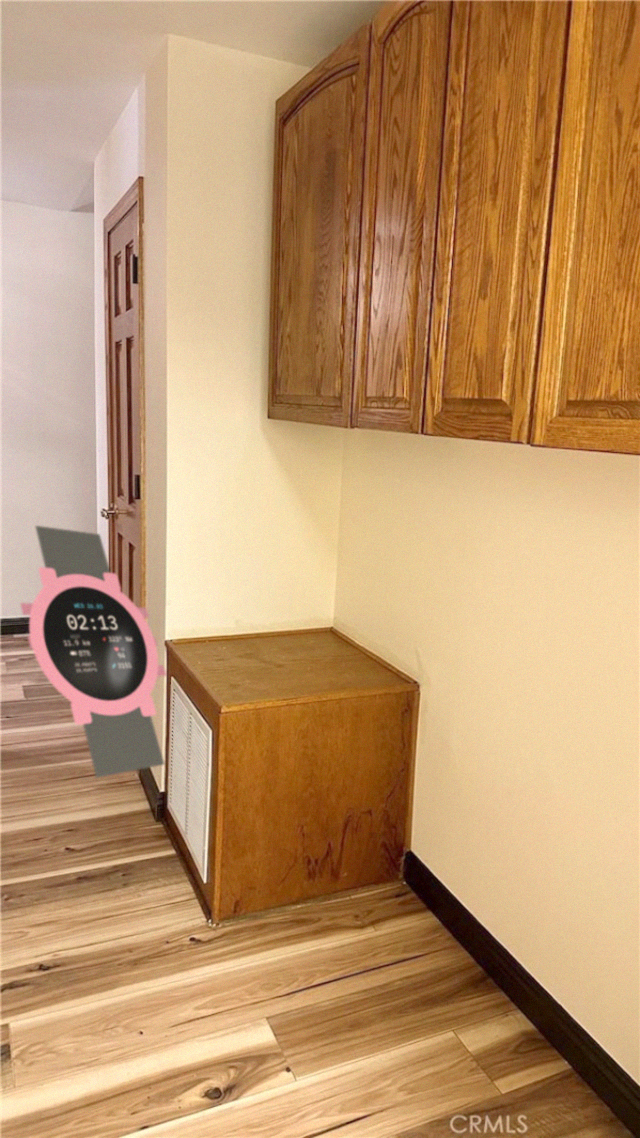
2:13
